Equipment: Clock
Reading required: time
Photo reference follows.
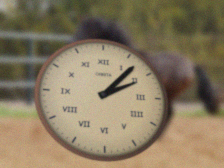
2:07
